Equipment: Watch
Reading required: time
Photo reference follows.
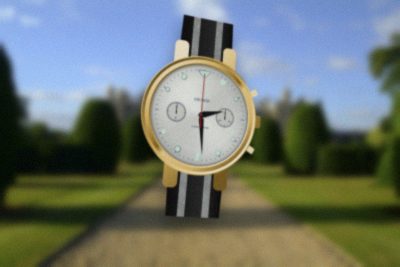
2:29
